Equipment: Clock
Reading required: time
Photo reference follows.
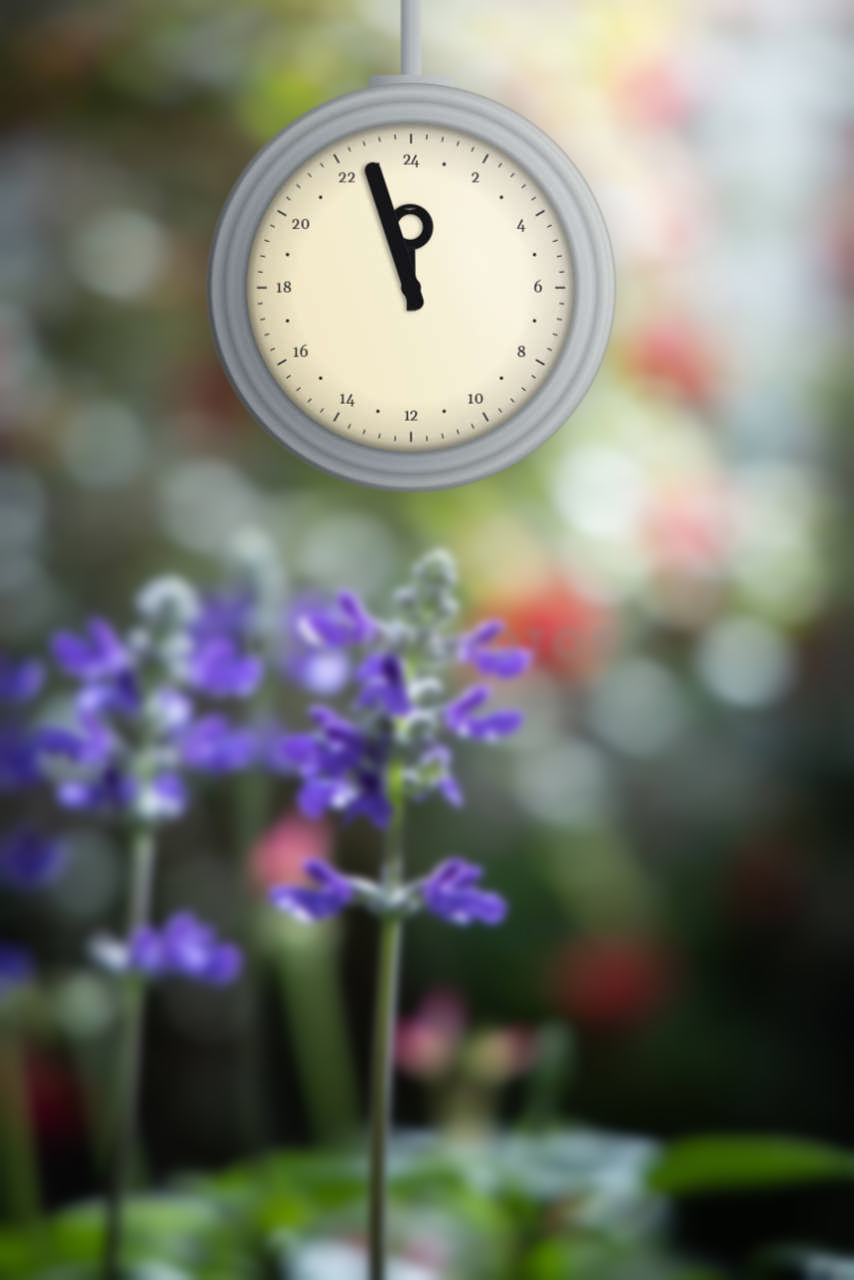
23:57
